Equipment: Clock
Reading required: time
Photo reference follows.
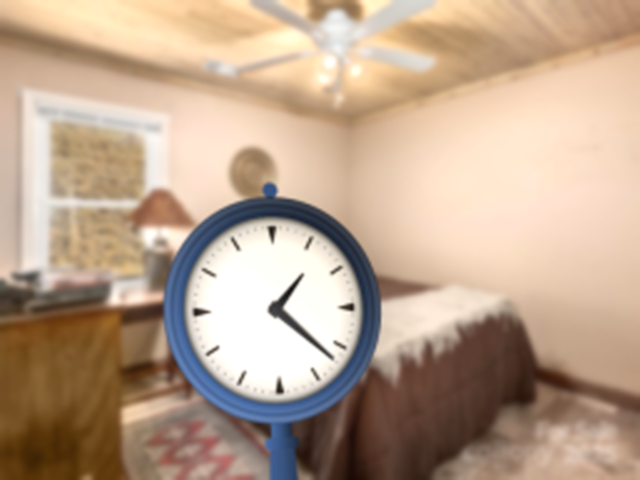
1:22
